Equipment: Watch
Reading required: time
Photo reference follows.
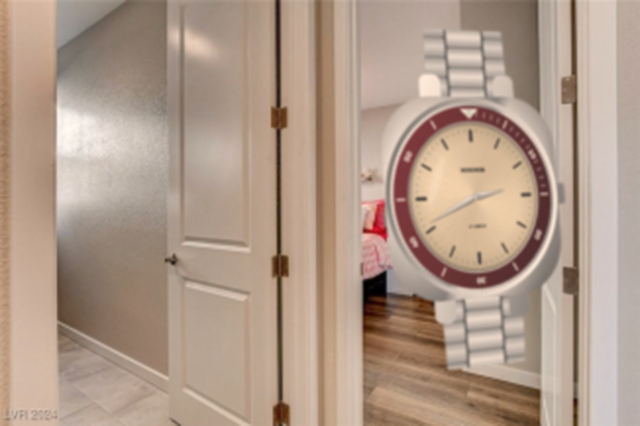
2:41
